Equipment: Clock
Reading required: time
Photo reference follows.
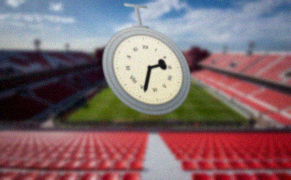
2:34
